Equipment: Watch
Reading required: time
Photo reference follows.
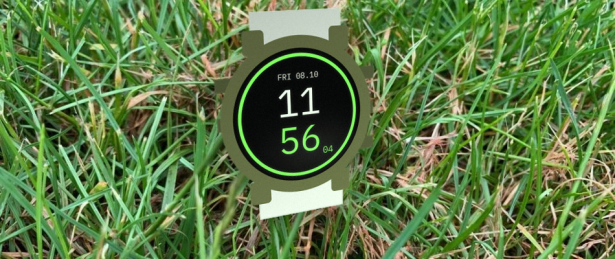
11:56:04
